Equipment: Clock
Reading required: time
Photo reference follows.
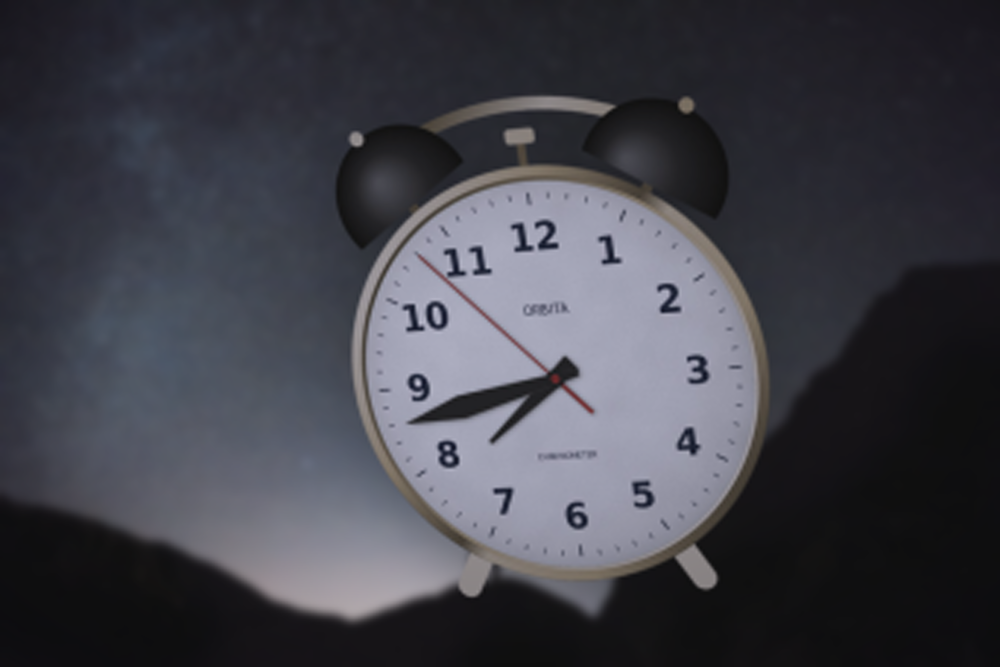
7:42:53
